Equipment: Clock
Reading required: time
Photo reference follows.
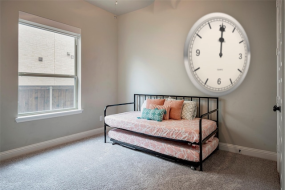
12:00
